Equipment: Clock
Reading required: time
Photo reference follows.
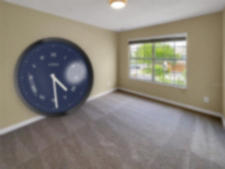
4:29
